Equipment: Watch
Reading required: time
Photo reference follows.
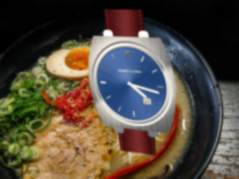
4:17
